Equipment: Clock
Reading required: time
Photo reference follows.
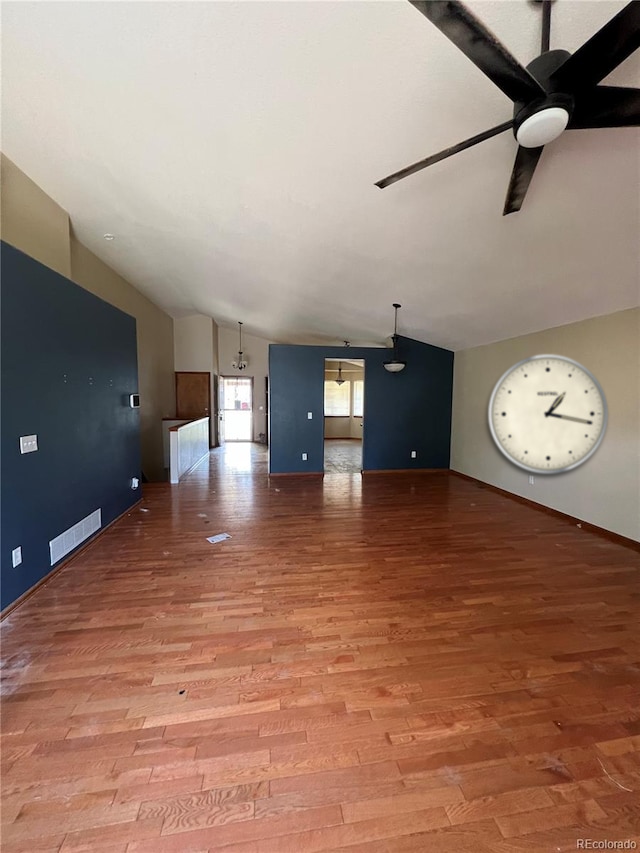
1:17
